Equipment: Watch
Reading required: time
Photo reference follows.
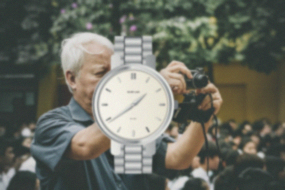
1:39
